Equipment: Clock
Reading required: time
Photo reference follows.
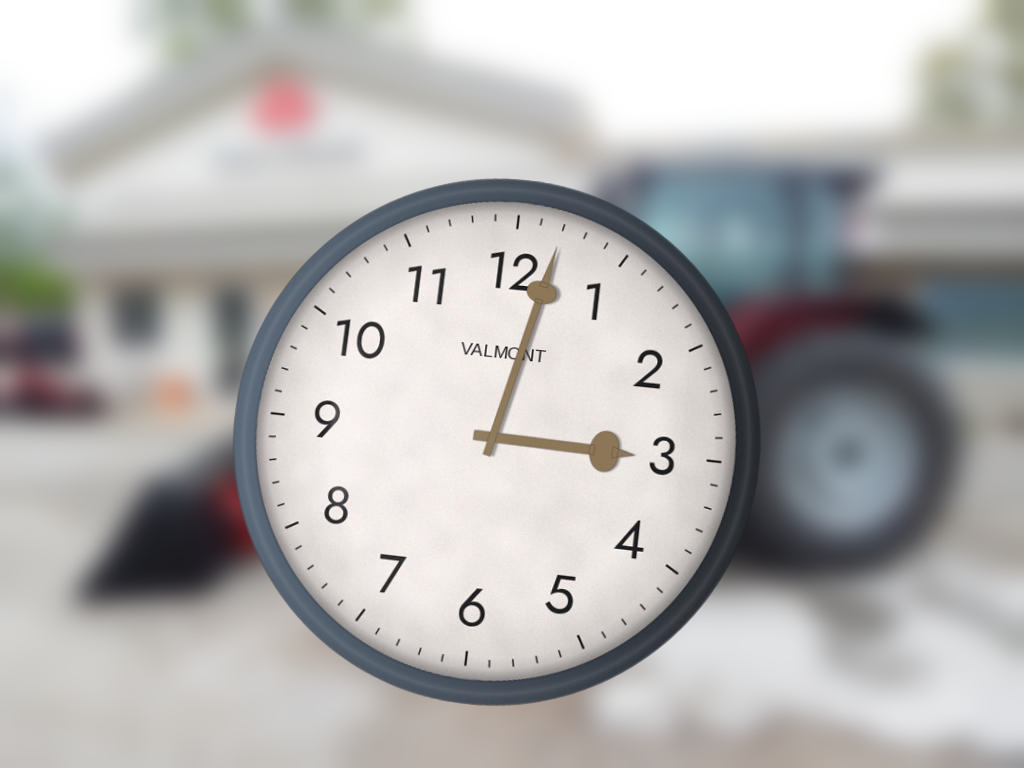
3:02
